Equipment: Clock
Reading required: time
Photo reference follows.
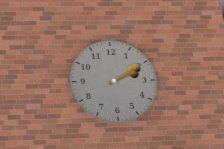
2:10
